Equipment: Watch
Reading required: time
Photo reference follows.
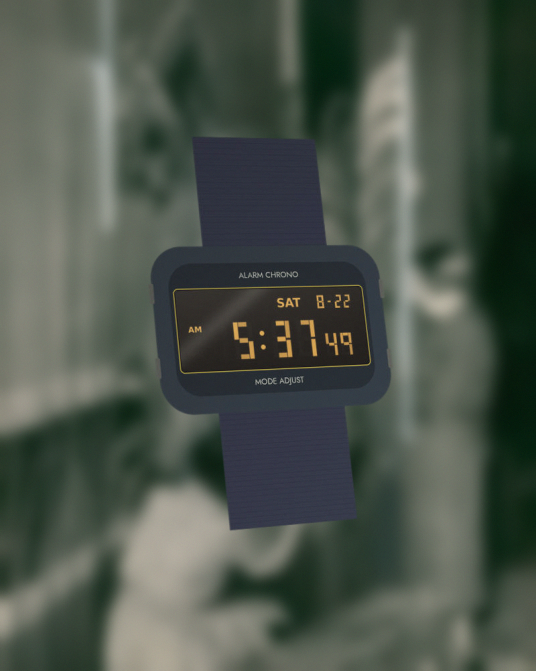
5:37:49
